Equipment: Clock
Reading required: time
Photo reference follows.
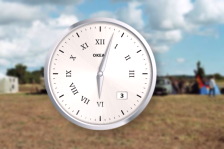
6:03
